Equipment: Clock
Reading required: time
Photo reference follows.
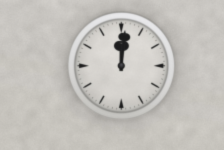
12:01
